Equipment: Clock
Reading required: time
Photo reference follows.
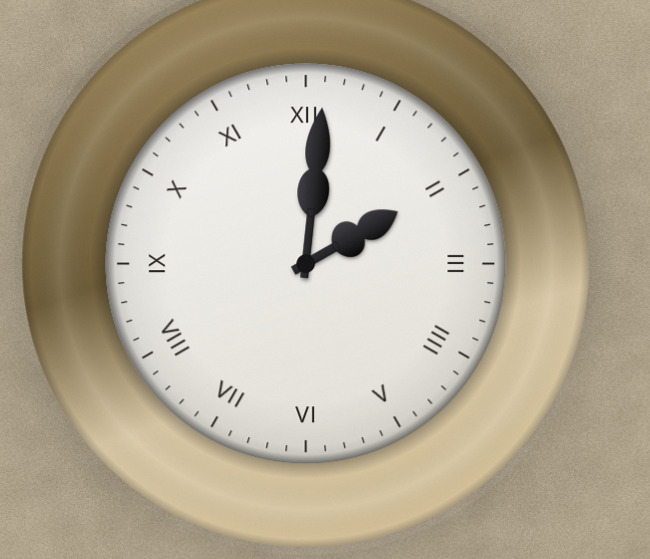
2:01
